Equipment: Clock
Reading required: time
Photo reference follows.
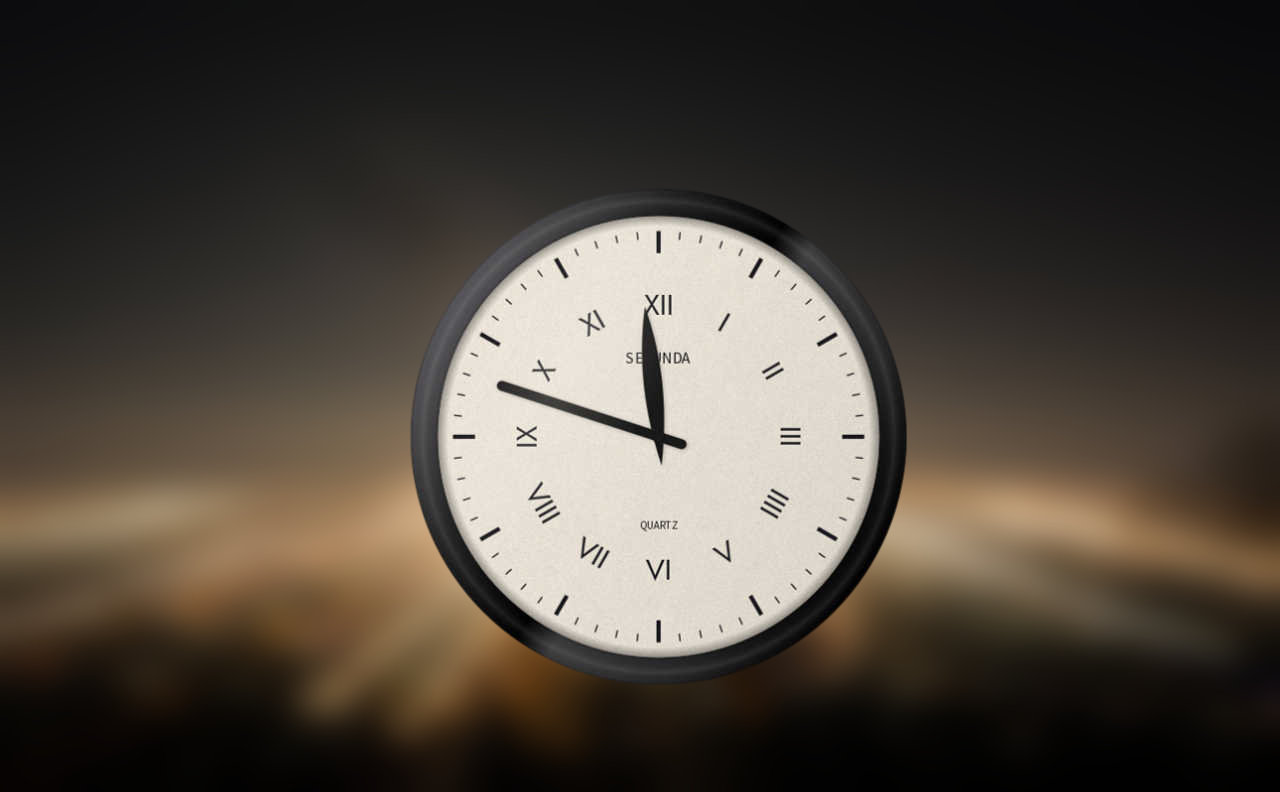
11:48
